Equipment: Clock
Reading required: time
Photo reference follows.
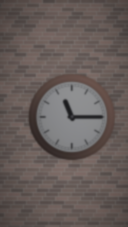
11:15
